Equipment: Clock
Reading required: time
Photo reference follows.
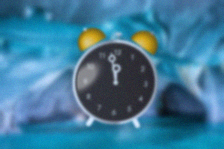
11:58
